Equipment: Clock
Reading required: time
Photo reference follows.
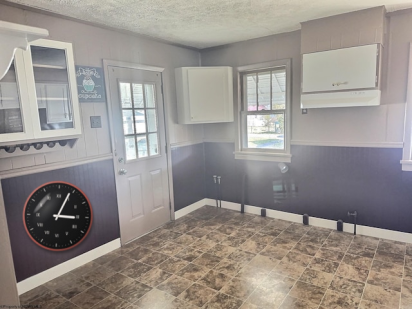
3:04
